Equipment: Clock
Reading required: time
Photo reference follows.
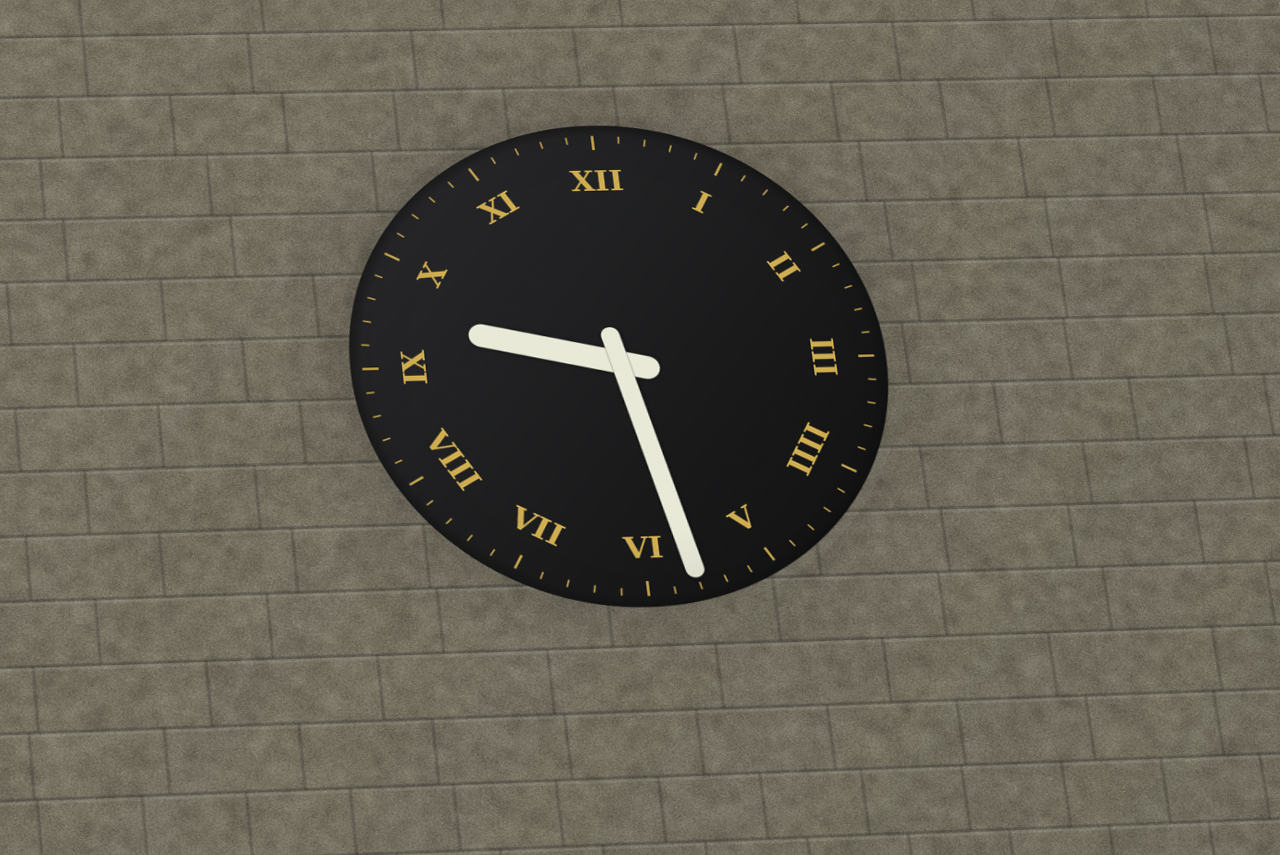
9:28
